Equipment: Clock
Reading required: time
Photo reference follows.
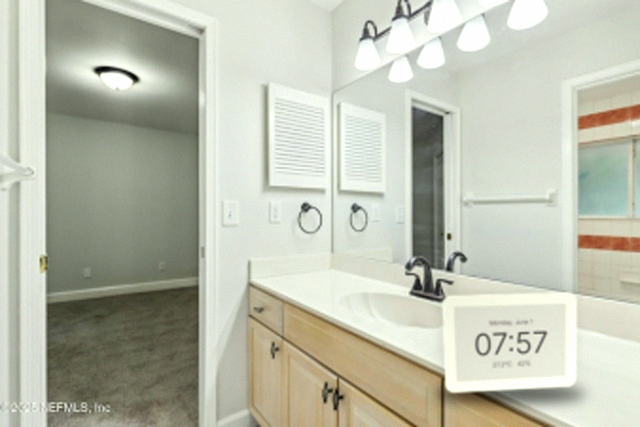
7:57
